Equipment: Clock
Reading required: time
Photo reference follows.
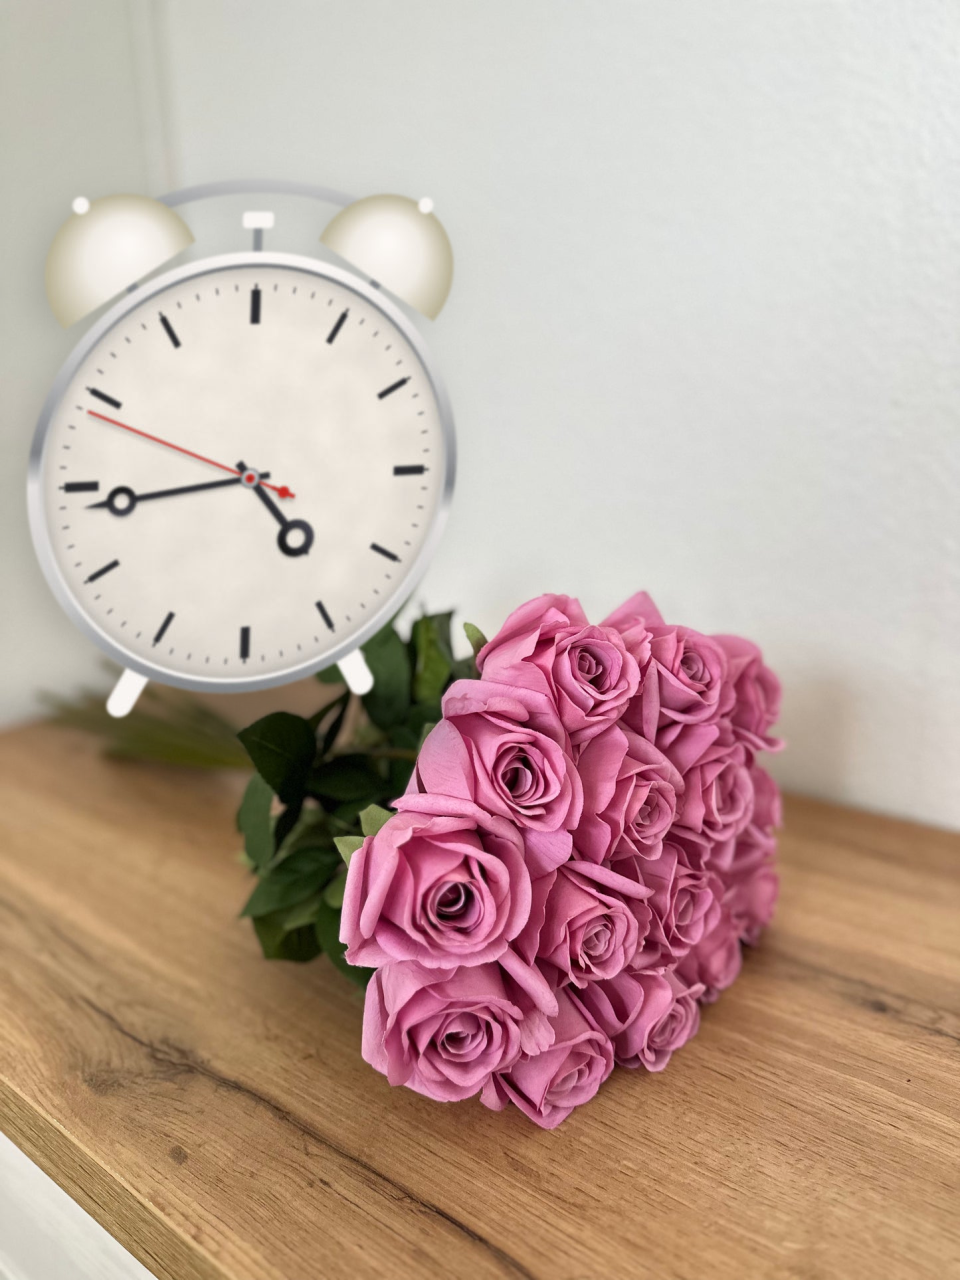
4:43:49
